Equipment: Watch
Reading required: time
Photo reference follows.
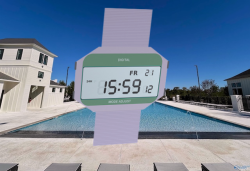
15:59:12
